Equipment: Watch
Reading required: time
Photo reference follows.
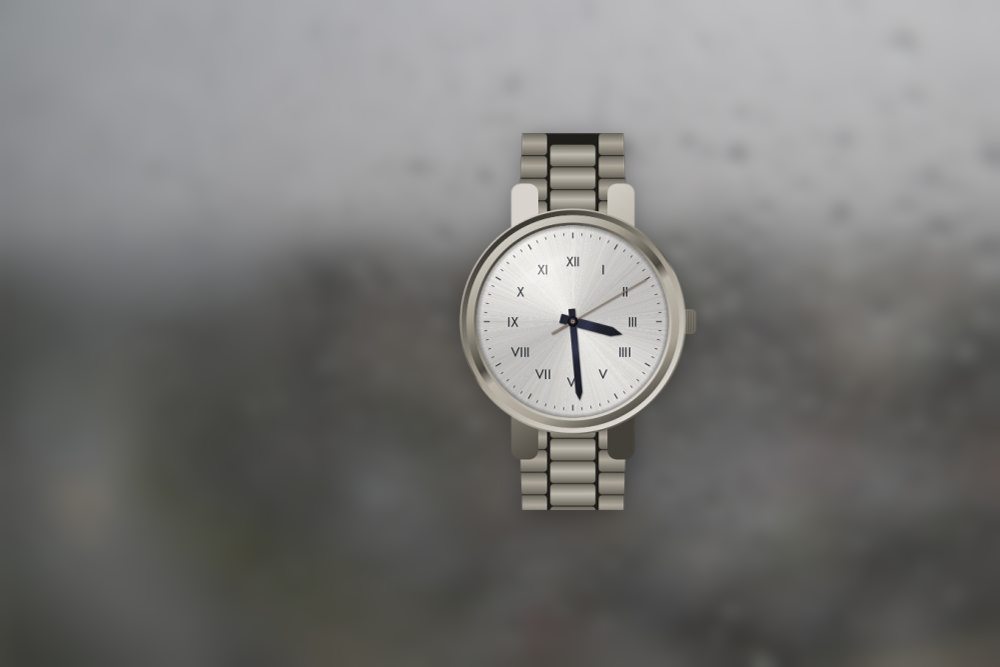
3:29:10
